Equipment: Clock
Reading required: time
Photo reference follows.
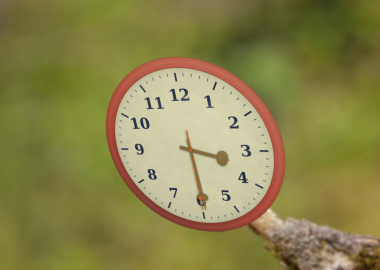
3:29:30
